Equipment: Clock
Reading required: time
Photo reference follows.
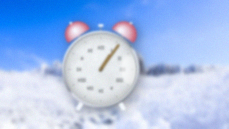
1:06
